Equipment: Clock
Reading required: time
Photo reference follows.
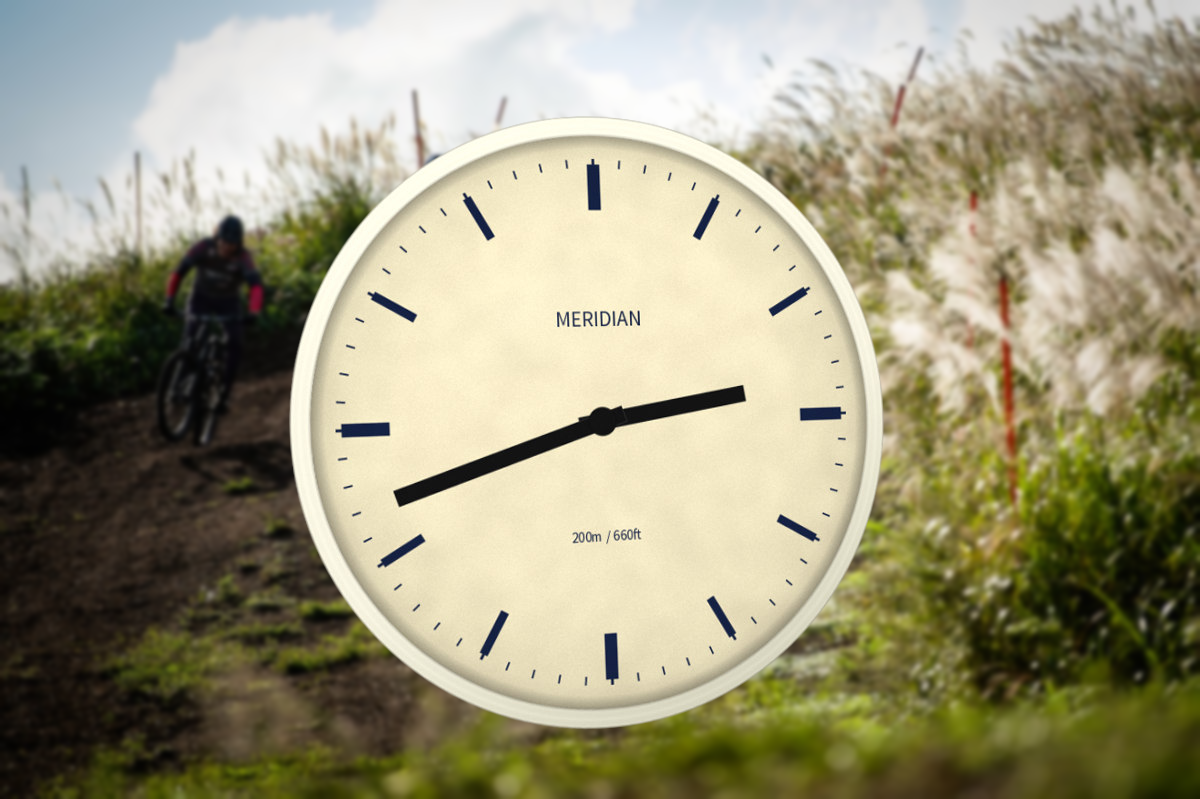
2:42
